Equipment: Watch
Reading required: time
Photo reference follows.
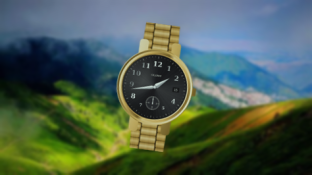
1:43
